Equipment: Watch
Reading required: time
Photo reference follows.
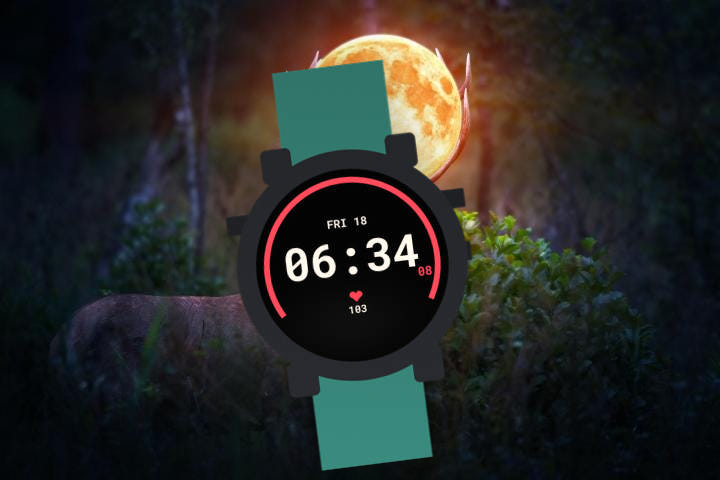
6:34:08
